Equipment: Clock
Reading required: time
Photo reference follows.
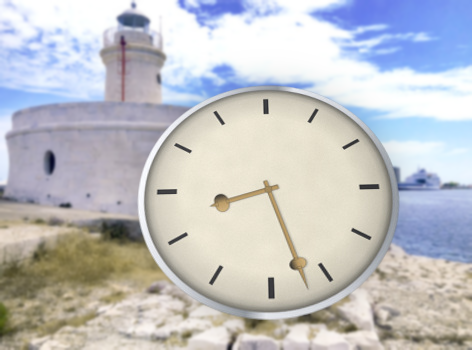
8:27
